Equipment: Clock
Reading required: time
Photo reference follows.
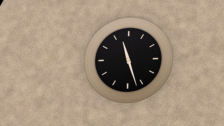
11:27
